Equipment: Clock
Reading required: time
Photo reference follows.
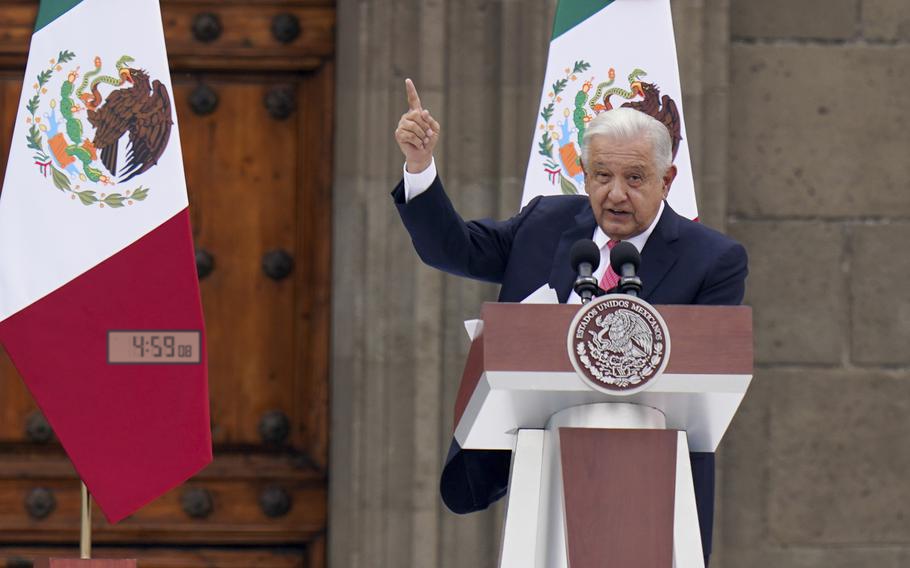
4:59:08
